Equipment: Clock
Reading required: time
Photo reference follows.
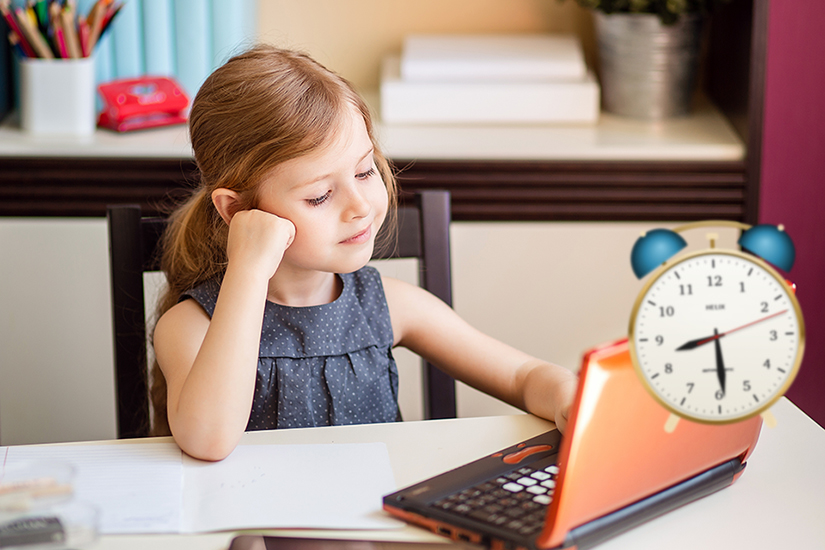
8:29:12
